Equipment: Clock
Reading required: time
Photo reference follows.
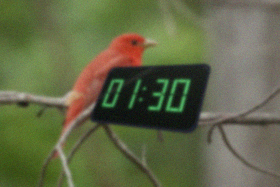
1:30
